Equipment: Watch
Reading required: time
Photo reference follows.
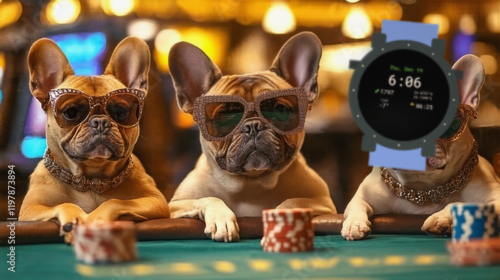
6:06
